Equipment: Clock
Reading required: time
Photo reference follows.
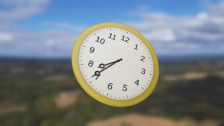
7:36
